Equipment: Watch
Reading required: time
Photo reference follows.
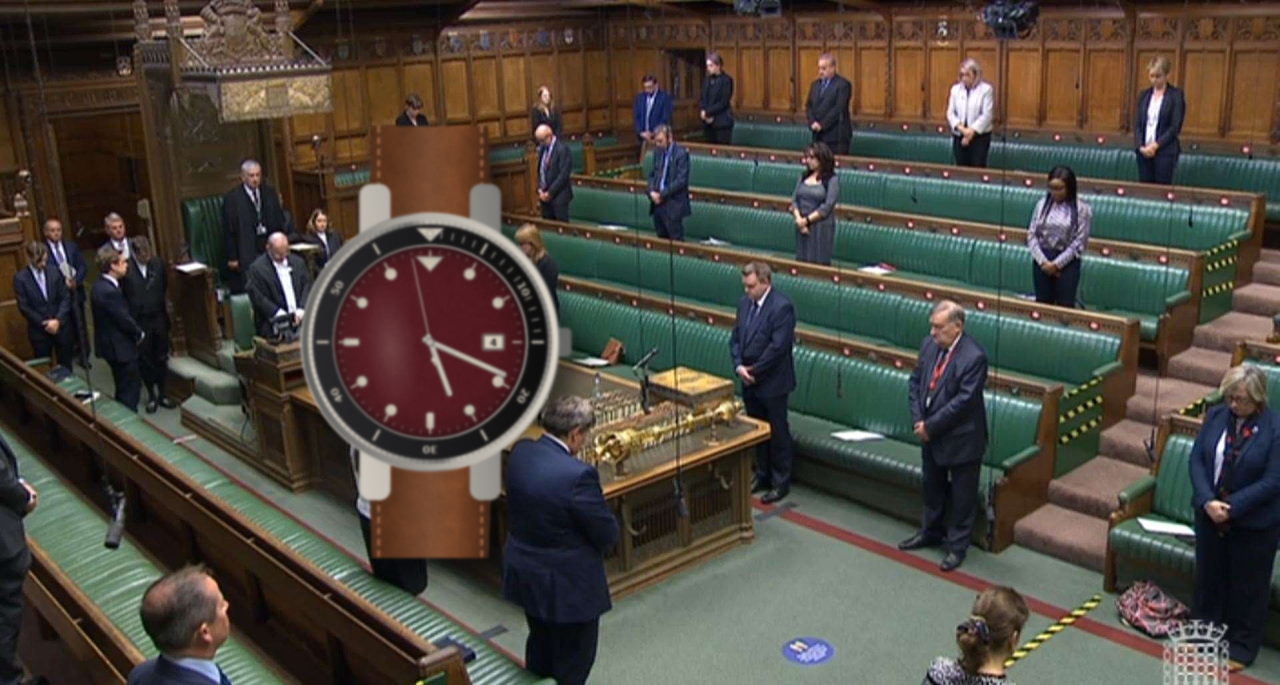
5:18:58
